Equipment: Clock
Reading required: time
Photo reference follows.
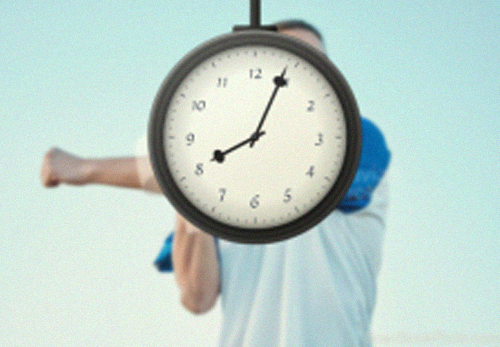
8:04
